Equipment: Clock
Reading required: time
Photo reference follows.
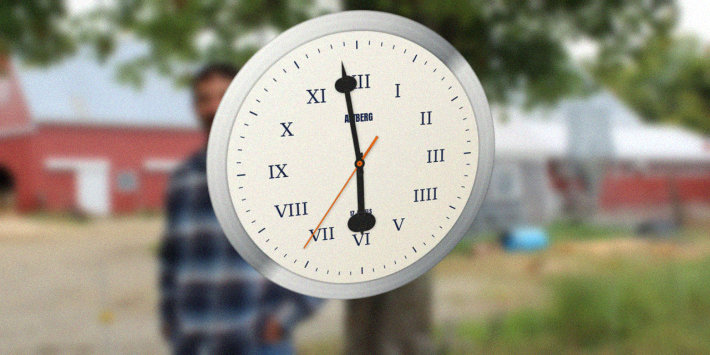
5:58:36
